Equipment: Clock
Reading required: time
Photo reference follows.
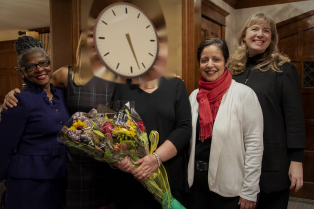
5:27
